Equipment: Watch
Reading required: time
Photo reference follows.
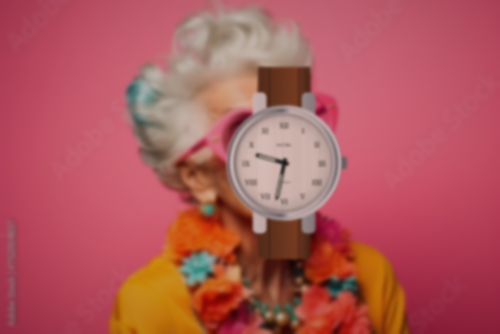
9:32
